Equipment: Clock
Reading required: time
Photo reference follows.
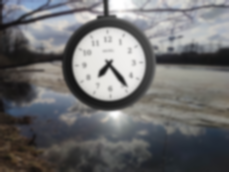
7:24
